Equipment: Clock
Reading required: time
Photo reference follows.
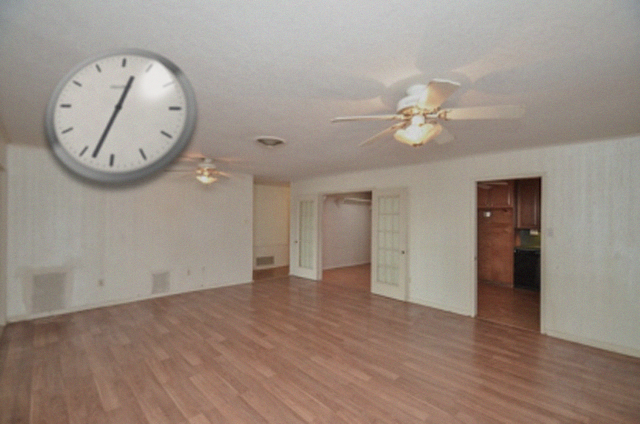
12:33
